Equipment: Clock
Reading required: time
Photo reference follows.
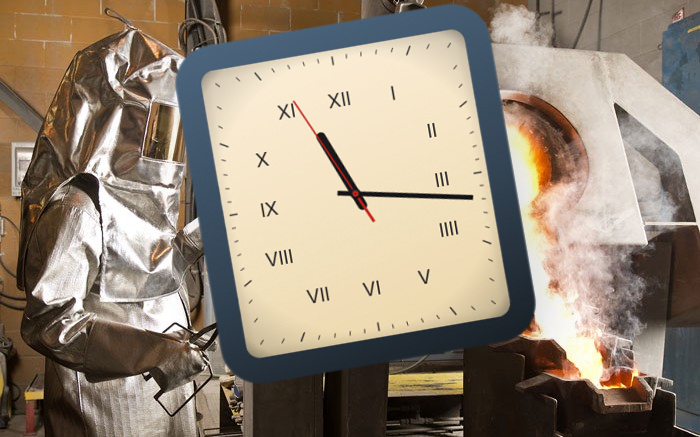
11:16:56
